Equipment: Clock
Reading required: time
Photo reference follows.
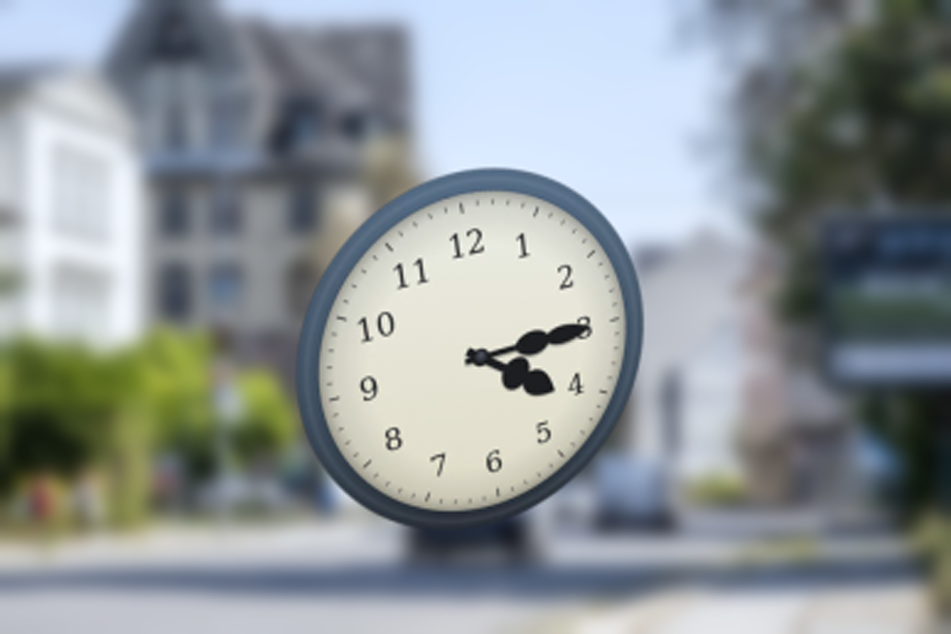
4:15
